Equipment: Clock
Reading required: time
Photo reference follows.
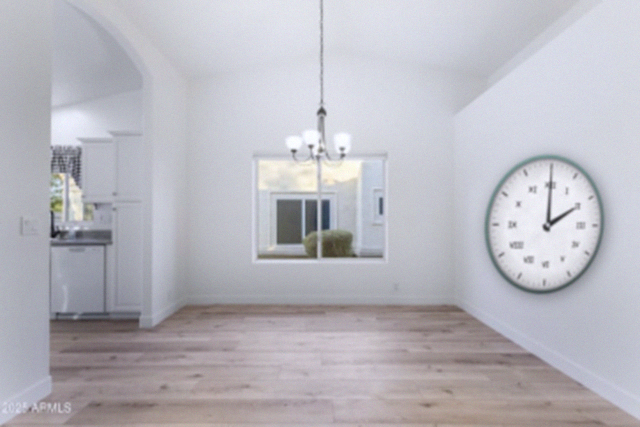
2:00
